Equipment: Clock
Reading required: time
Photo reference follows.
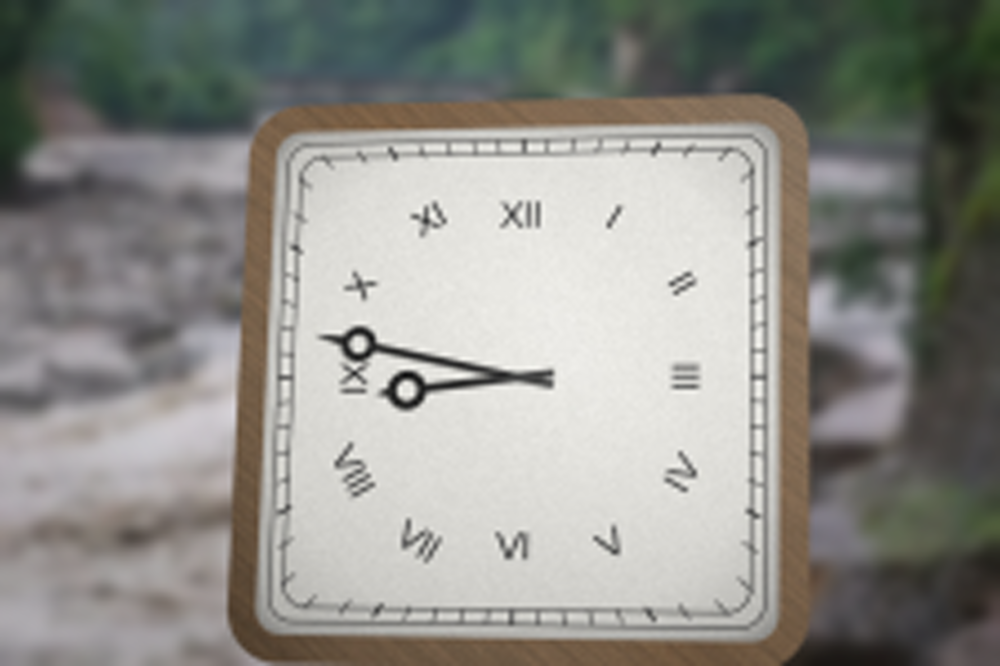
8:47
